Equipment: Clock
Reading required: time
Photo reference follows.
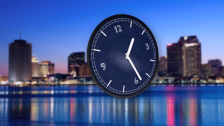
1:28
